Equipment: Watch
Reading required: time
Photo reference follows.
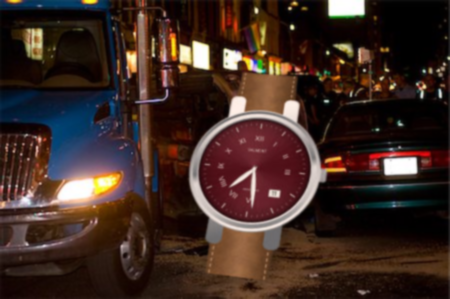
7:29
